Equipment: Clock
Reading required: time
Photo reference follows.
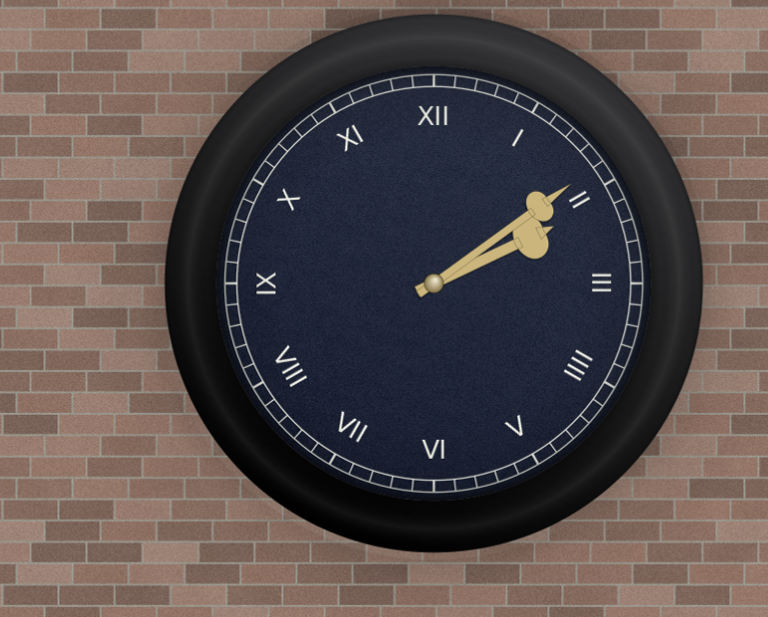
2:09
